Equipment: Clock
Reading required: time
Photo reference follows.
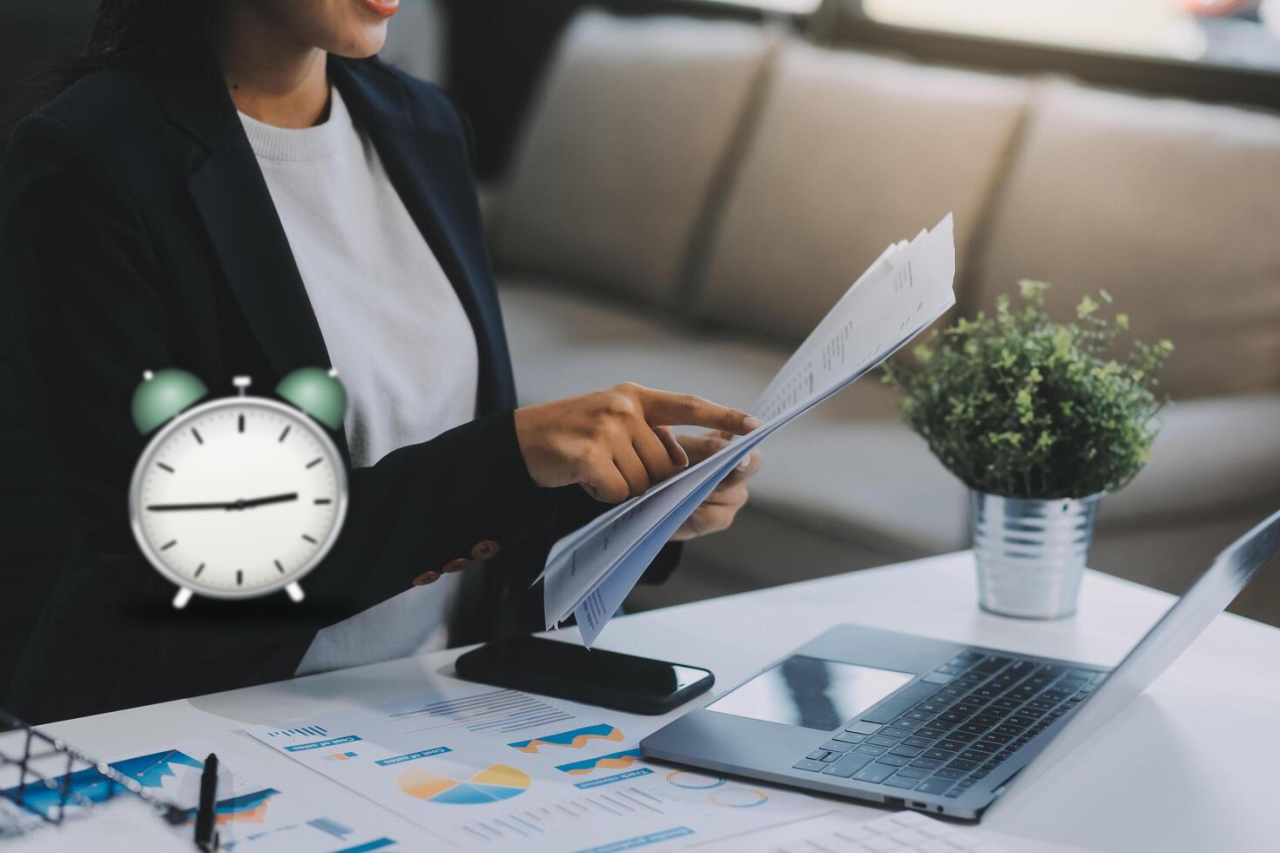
2:45
